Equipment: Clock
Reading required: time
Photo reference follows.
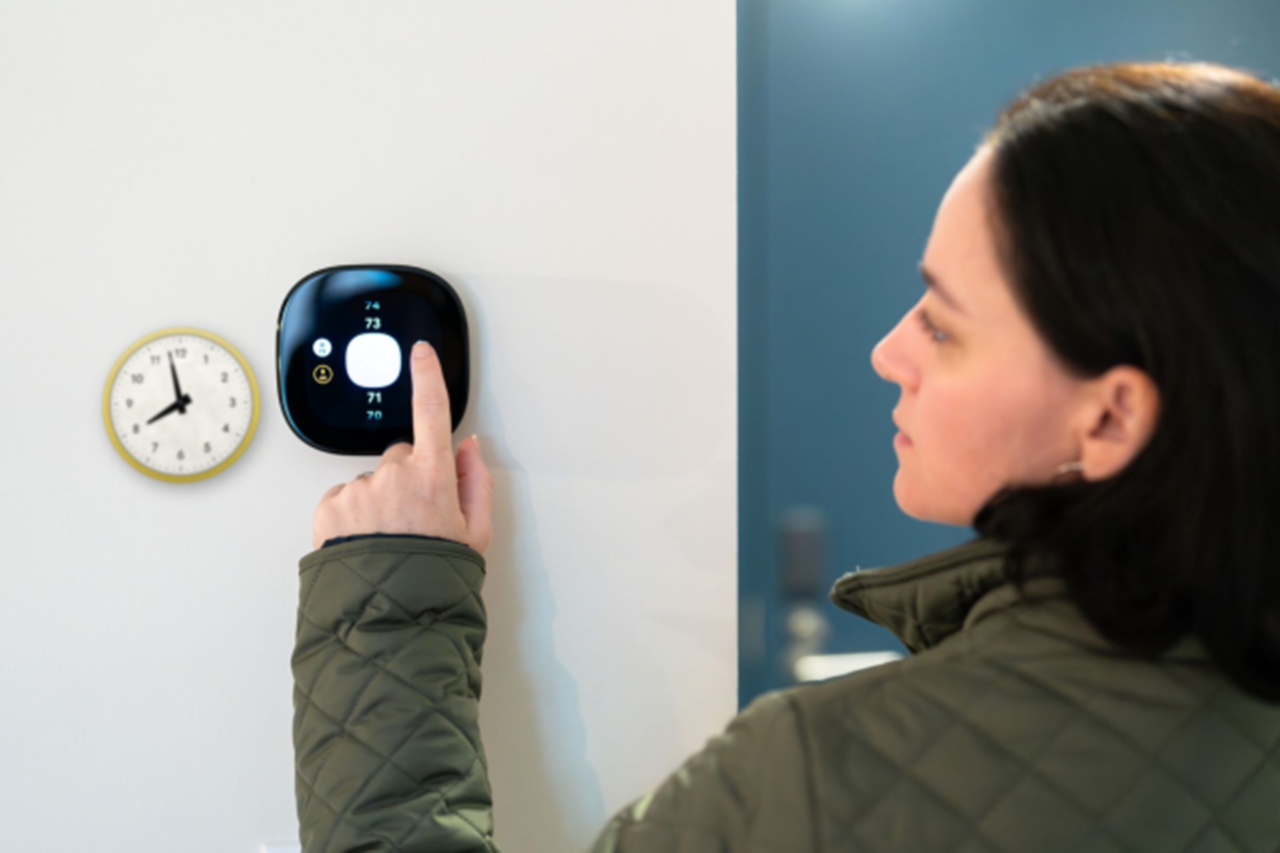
7:58
